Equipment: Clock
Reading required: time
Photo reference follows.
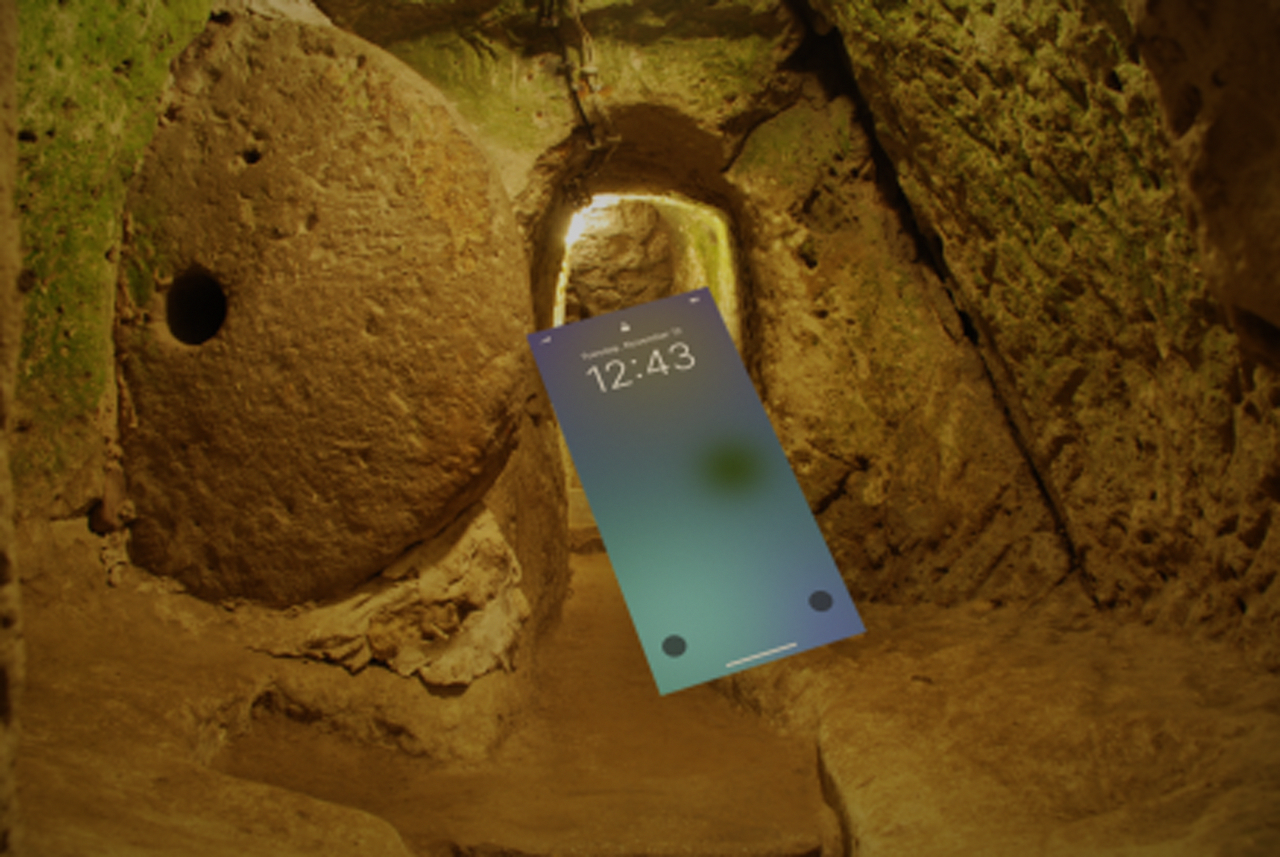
12:43
